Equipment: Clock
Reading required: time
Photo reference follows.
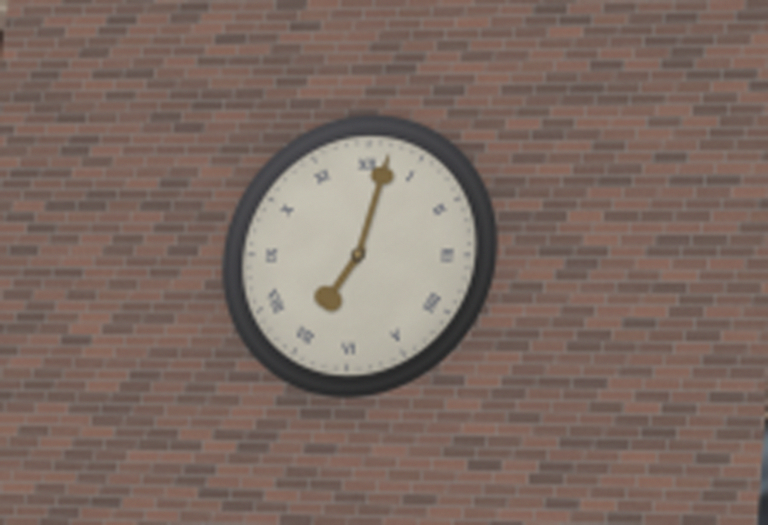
7:02
